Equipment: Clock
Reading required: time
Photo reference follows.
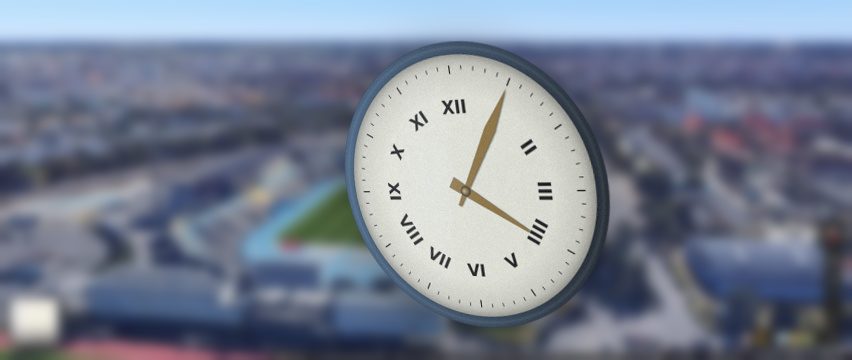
4:05
